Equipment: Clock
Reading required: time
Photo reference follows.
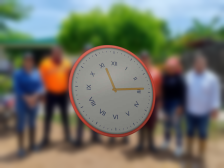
11:14
